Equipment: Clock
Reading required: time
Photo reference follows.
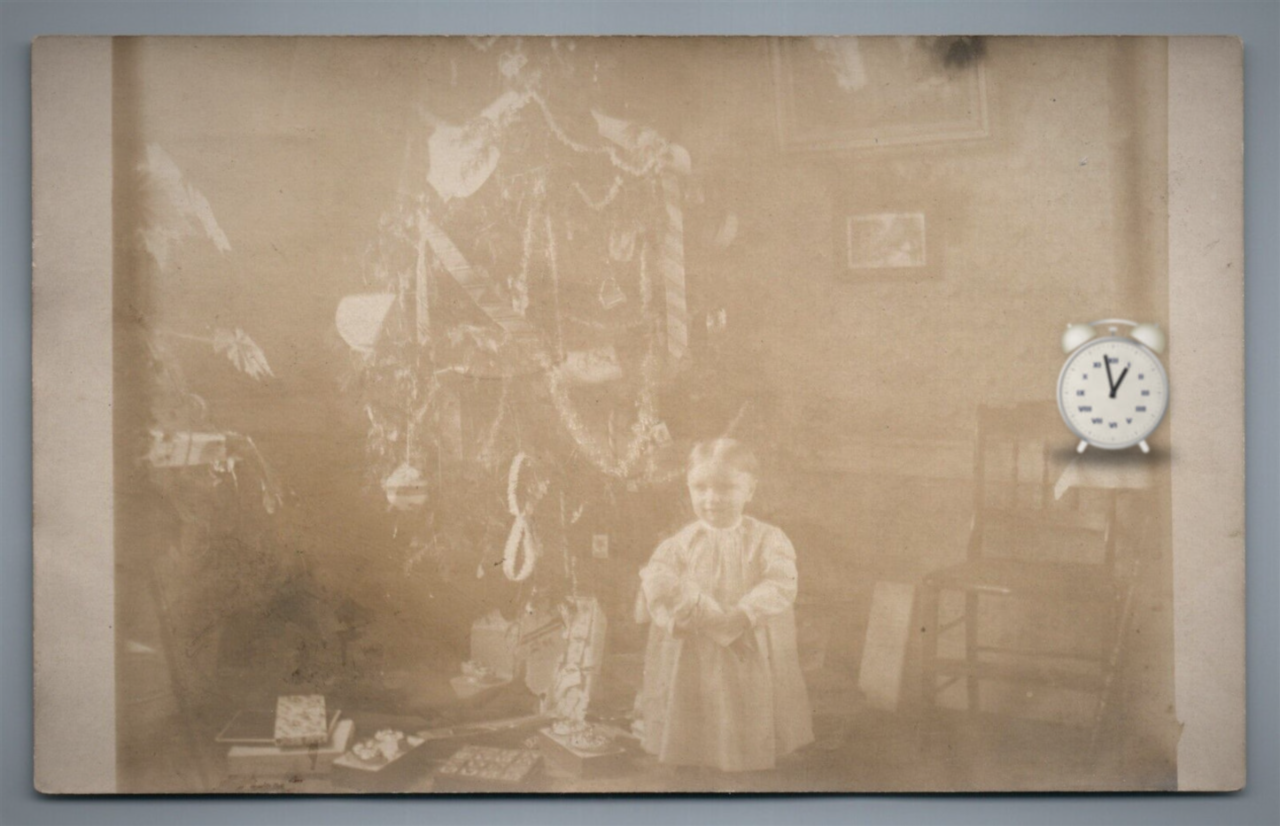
12:58
